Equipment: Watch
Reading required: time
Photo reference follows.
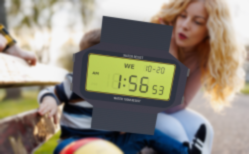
1:56:53
